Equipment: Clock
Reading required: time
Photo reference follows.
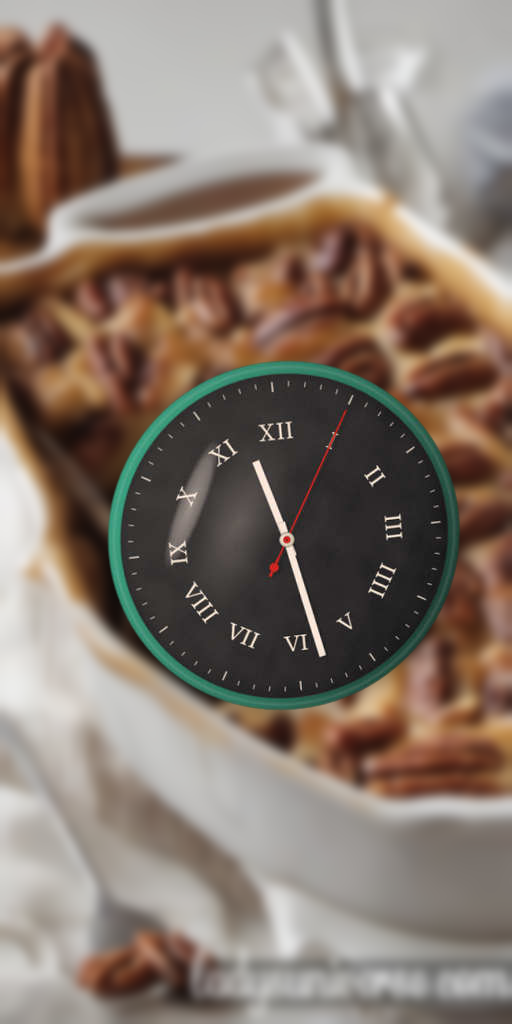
11:28:05
